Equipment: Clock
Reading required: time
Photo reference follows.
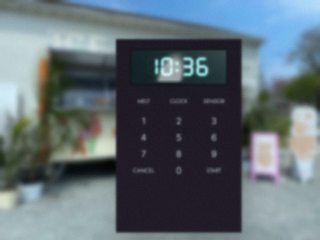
10:36
